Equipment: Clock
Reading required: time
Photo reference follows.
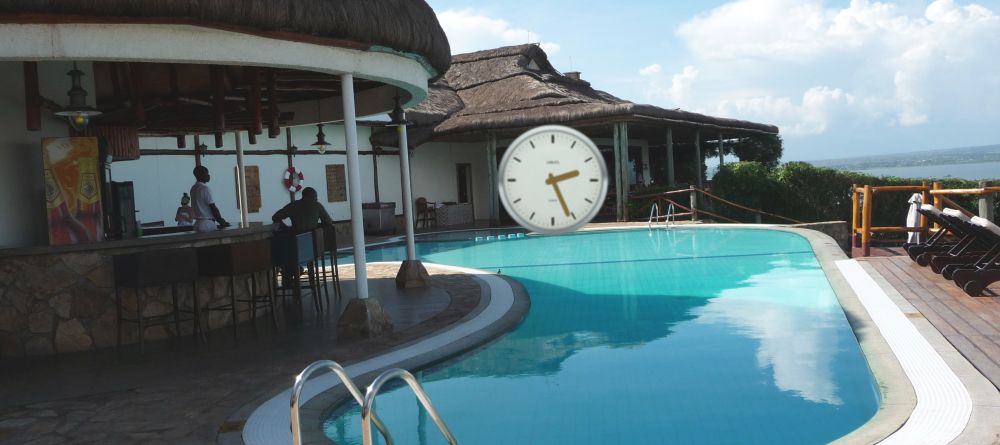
2:26
